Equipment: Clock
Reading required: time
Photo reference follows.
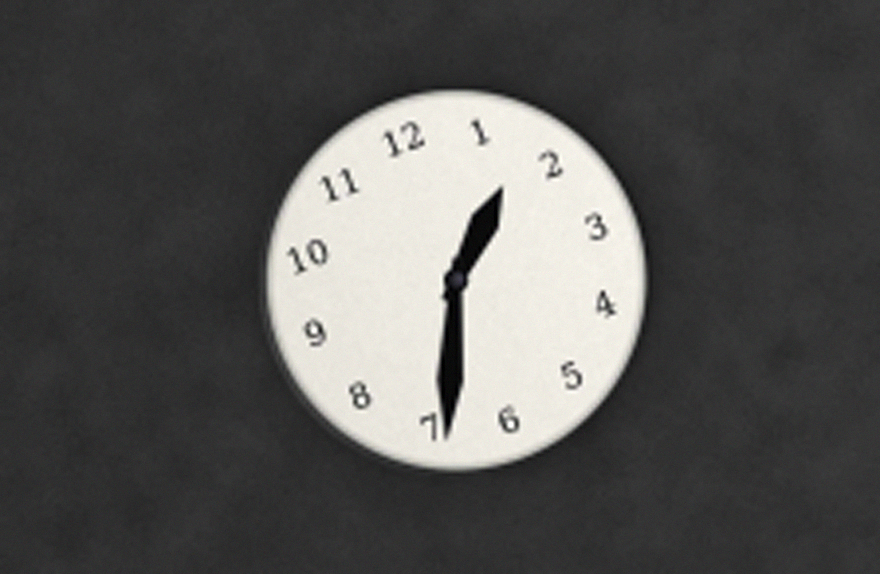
1:34
